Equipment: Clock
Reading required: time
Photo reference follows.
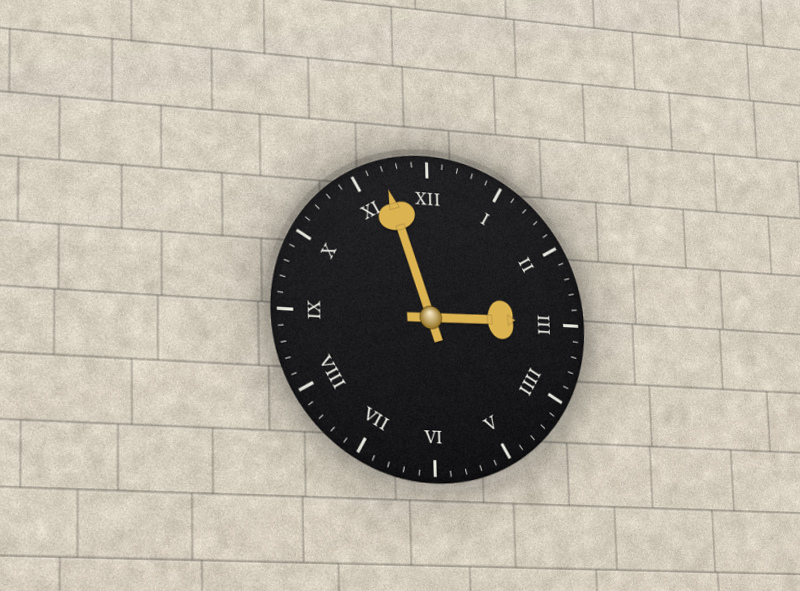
2:57
